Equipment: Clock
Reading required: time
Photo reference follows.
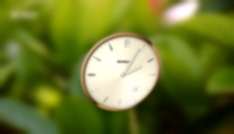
2:04
